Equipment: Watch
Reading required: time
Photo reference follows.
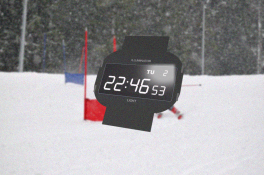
22:46:53
